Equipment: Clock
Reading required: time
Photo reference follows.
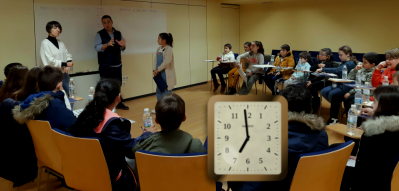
6:59
